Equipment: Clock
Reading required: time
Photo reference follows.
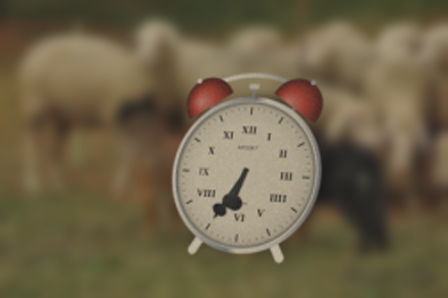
6:35
